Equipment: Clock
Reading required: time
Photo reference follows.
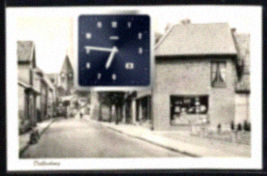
6:46
